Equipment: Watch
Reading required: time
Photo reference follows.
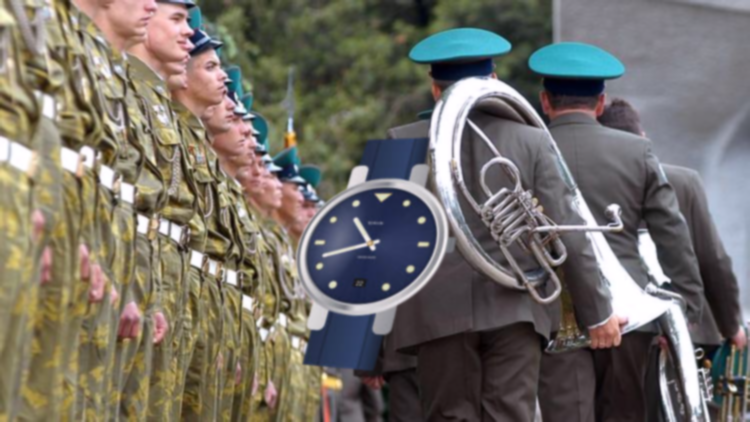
10:42
